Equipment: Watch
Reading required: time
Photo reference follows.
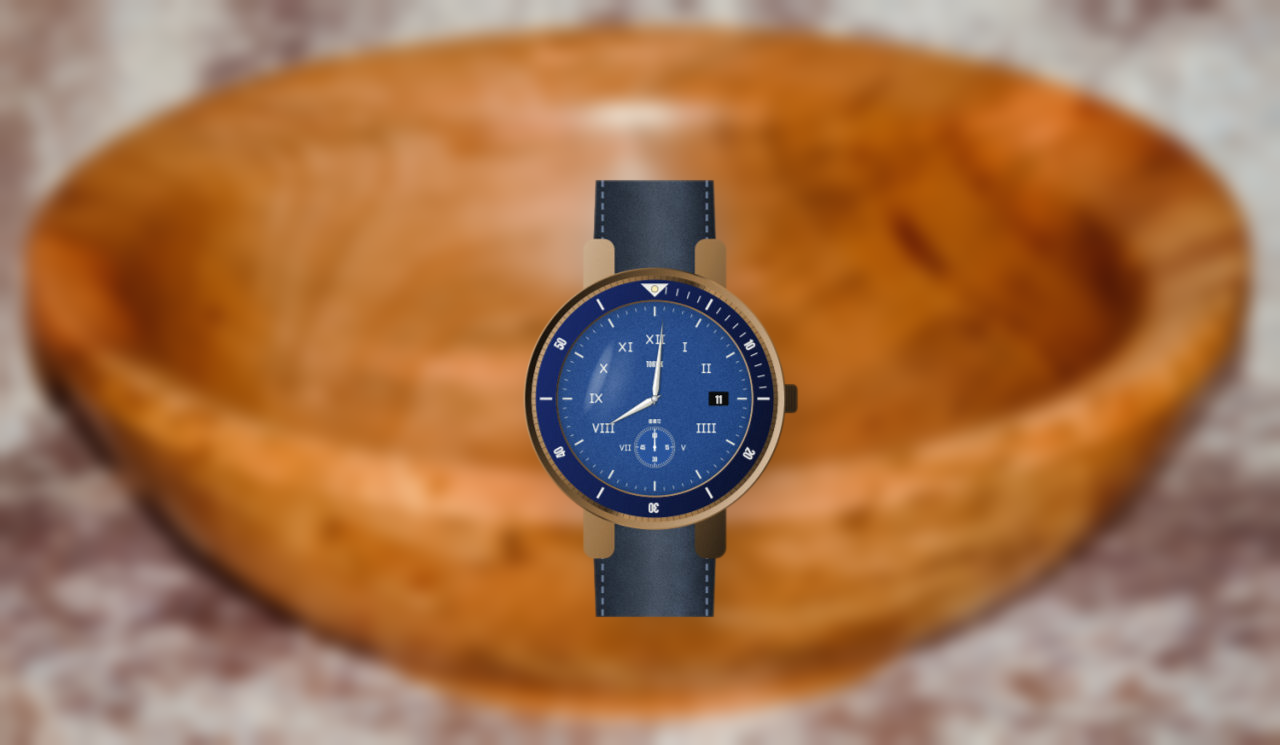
8:01
